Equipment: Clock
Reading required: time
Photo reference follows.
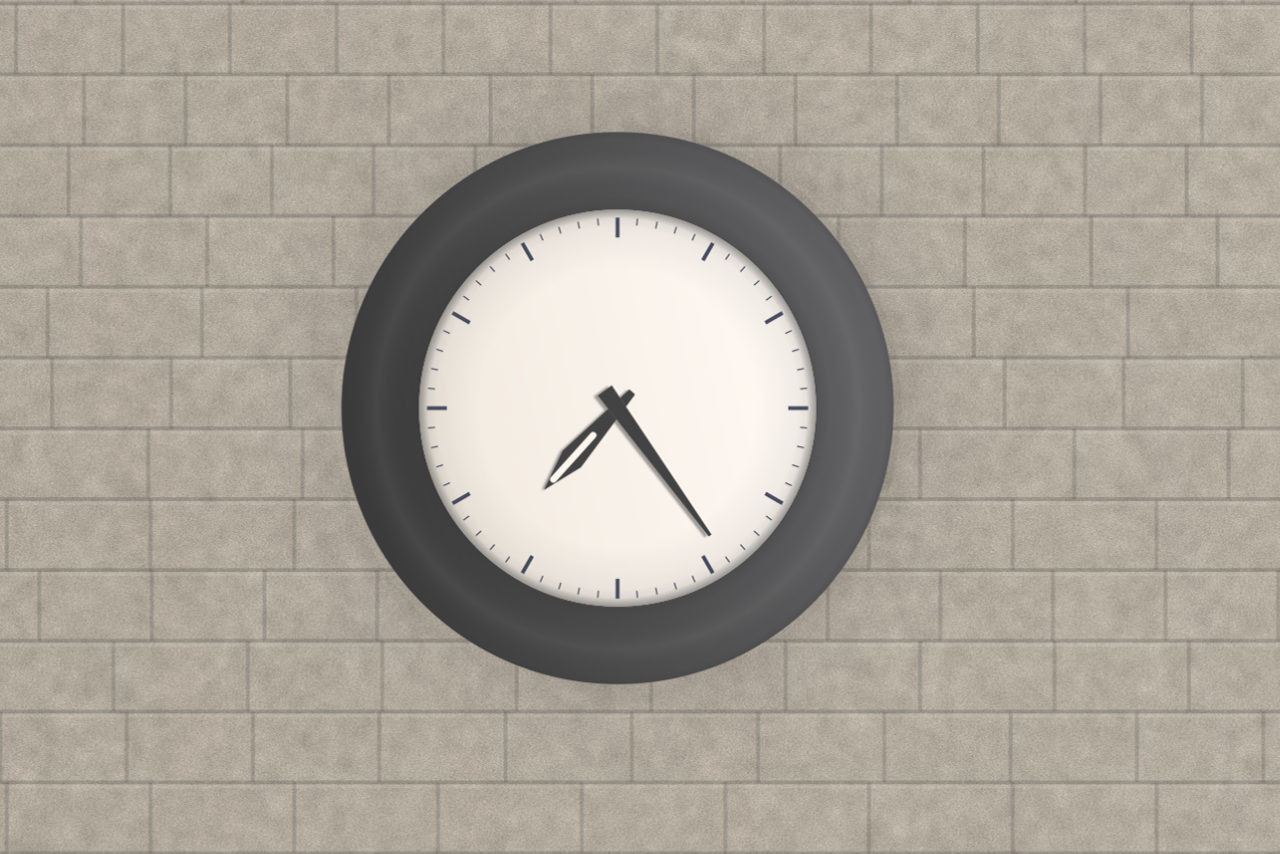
7:24
